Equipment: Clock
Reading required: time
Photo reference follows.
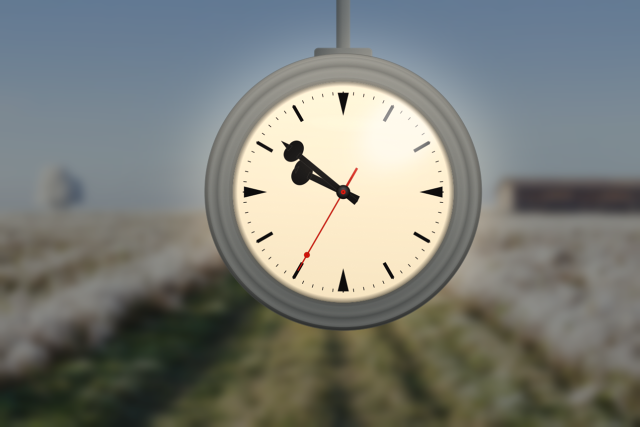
9:51:35
